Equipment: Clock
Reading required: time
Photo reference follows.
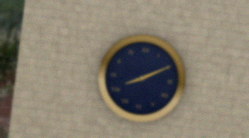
8:10
